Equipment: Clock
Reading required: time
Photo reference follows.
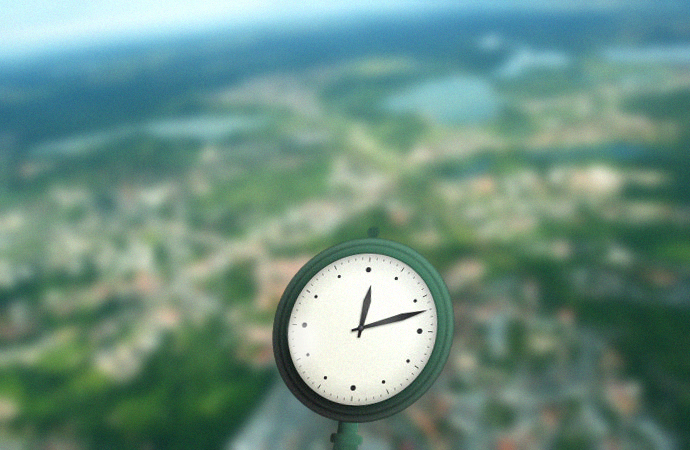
12:12
